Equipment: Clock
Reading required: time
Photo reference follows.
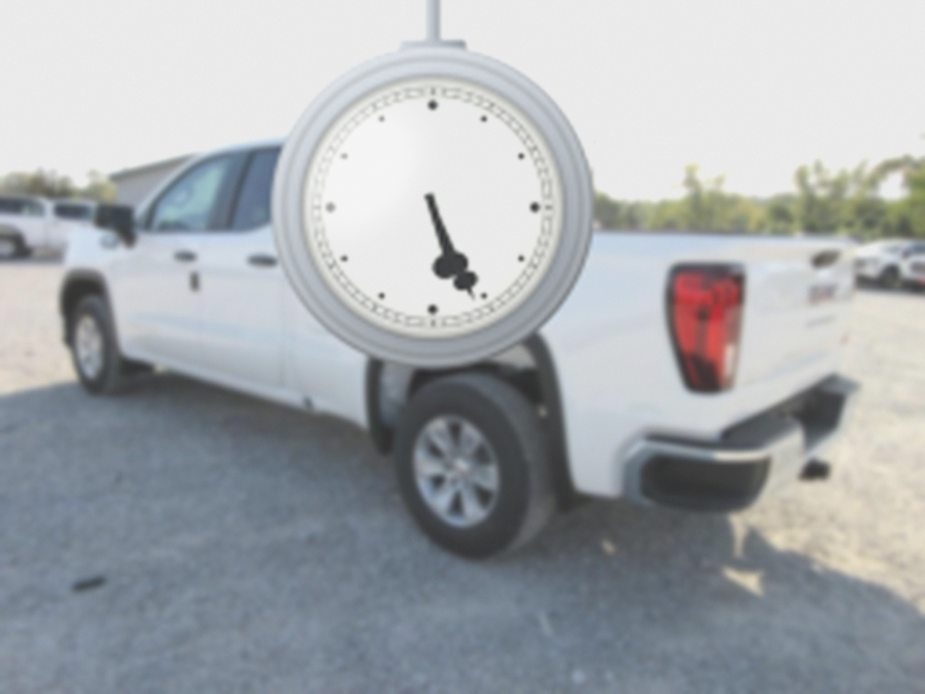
5:26
